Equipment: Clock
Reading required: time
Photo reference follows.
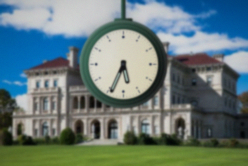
5:34
